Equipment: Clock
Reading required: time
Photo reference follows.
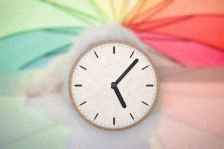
5:07
